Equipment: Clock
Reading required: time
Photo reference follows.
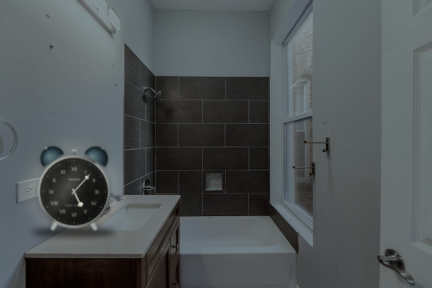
5:07
